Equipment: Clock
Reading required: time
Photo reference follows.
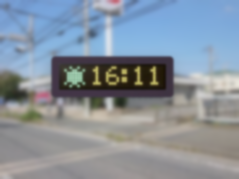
16:11
